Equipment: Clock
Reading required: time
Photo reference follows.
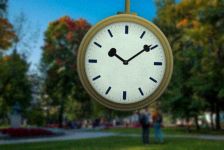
10:09
